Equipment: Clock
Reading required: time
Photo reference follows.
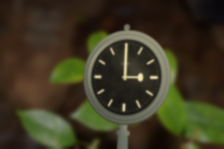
3:00
